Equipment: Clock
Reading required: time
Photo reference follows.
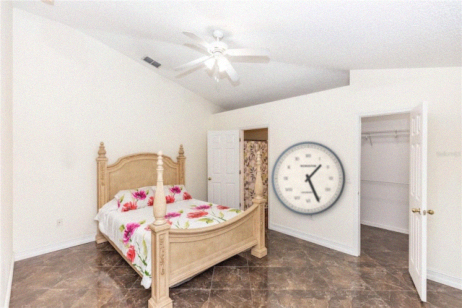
1:26
